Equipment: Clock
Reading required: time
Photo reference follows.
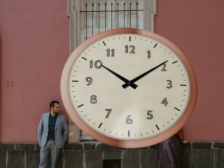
10:09
